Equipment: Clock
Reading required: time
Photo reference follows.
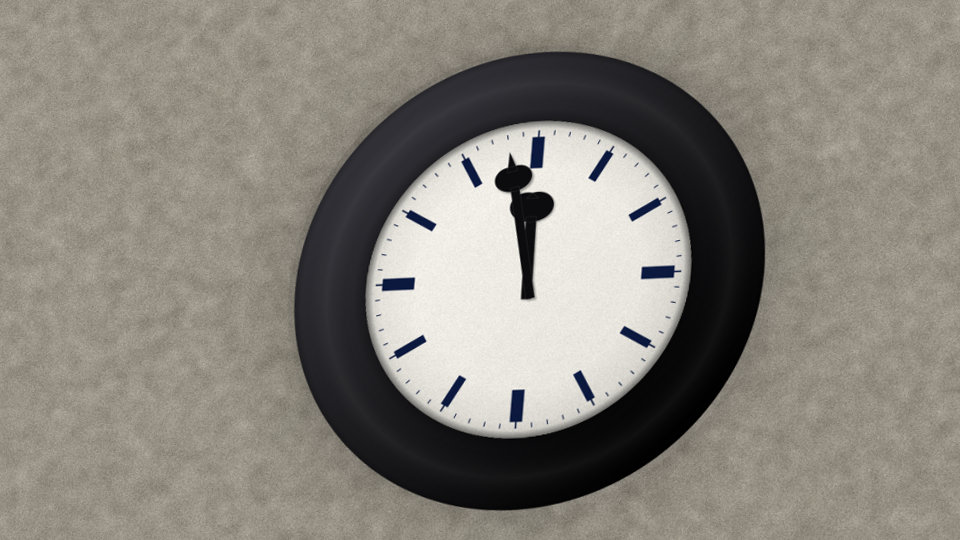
11:58
